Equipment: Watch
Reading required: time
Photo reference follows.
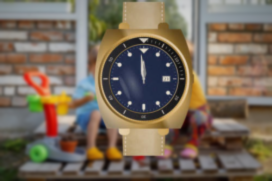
11:59
